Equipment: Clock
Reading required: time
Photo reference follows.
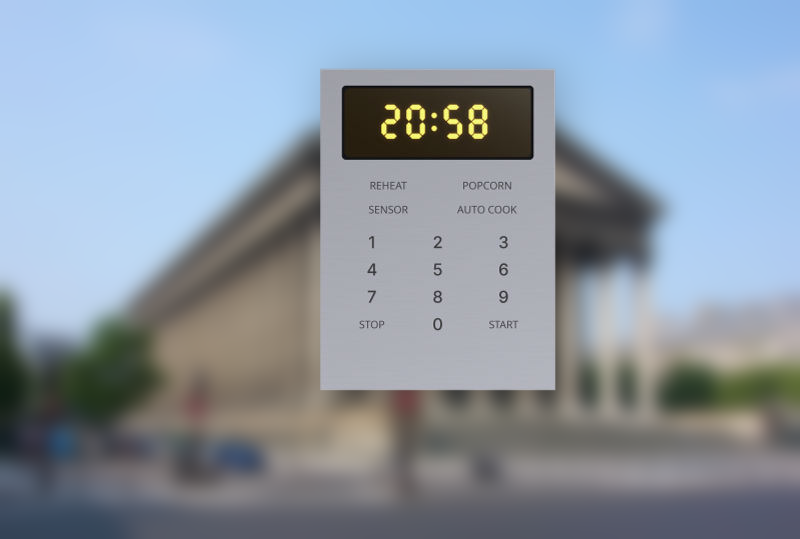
20:58
